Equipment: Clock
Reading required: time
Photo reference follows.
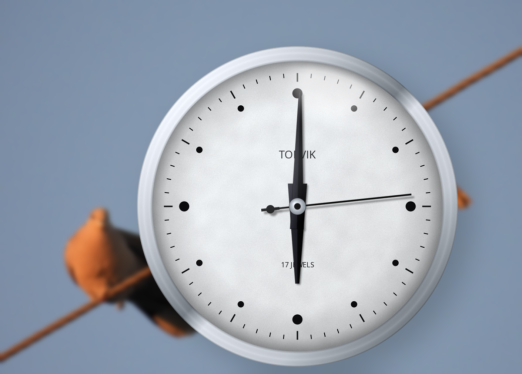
6:00:14
